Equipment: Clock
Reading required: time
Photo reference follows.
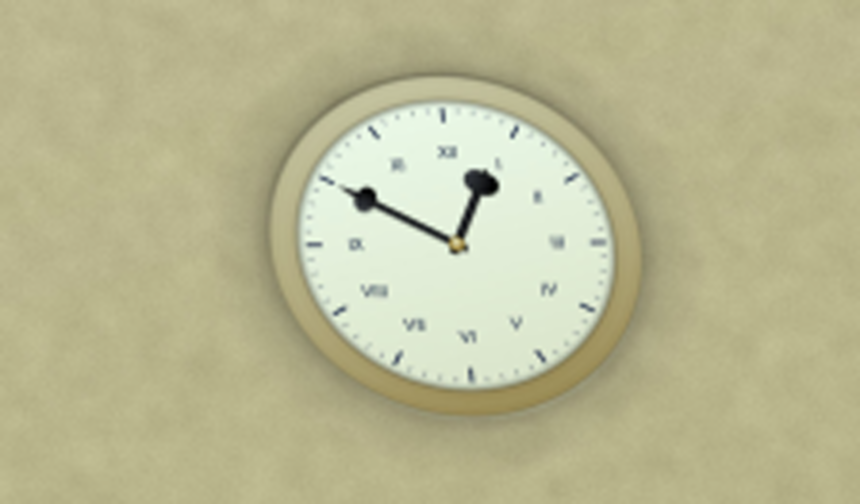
12:50
